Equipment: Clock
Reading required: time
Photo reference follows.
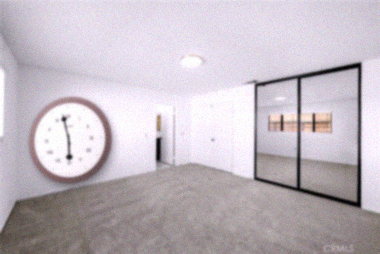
5:58
